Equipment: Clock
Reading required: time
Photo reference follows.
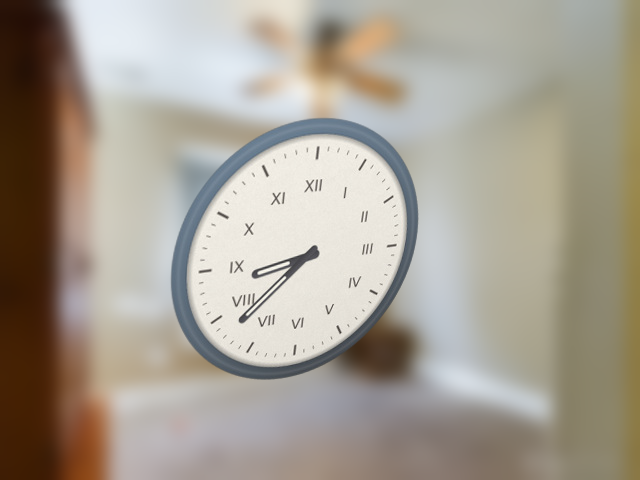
8:38
